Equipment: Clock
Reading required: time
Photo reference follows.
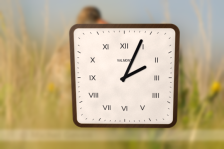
2:04
